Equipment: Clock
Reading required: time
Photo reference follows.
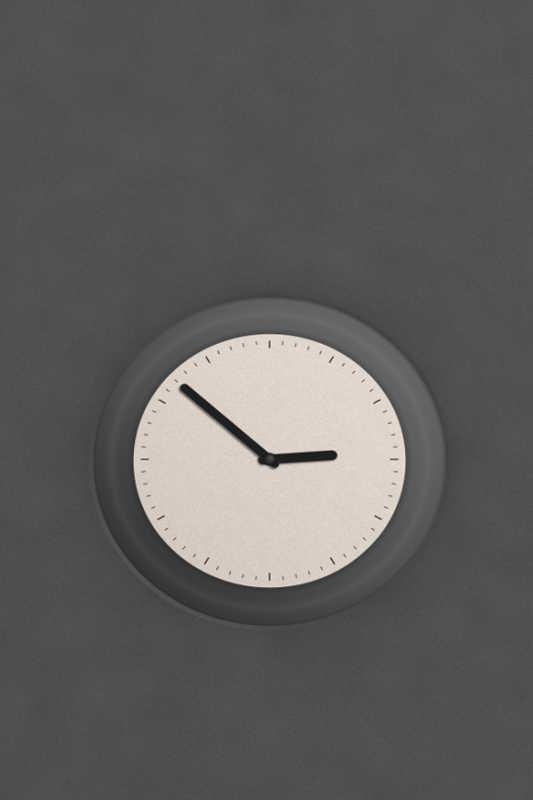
2:52
